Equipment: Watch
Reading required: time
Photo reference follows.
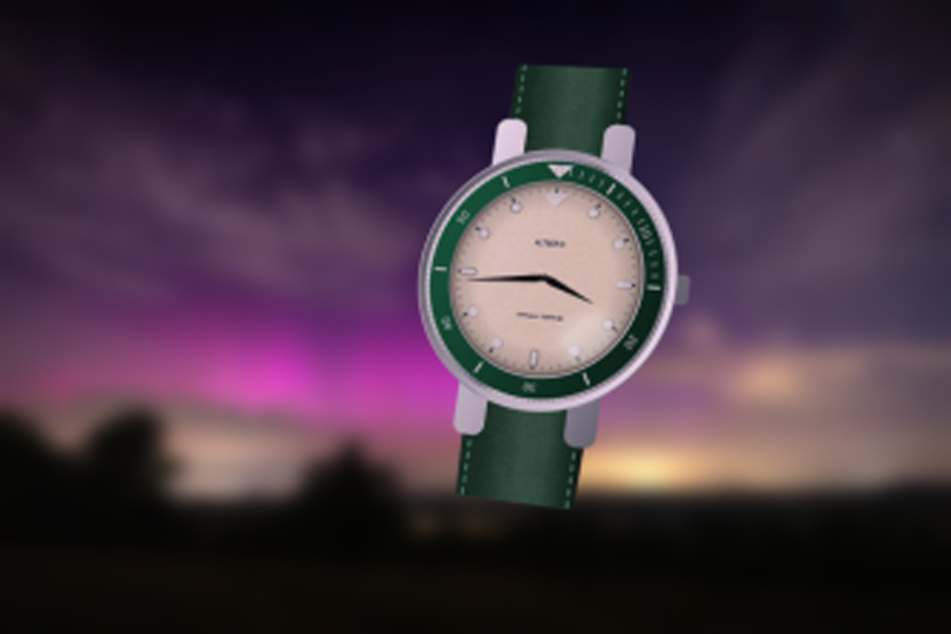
3:44
